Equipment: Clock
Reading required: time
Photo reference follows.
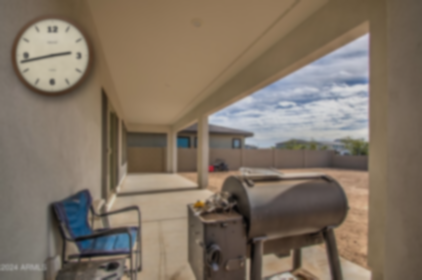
2:43
